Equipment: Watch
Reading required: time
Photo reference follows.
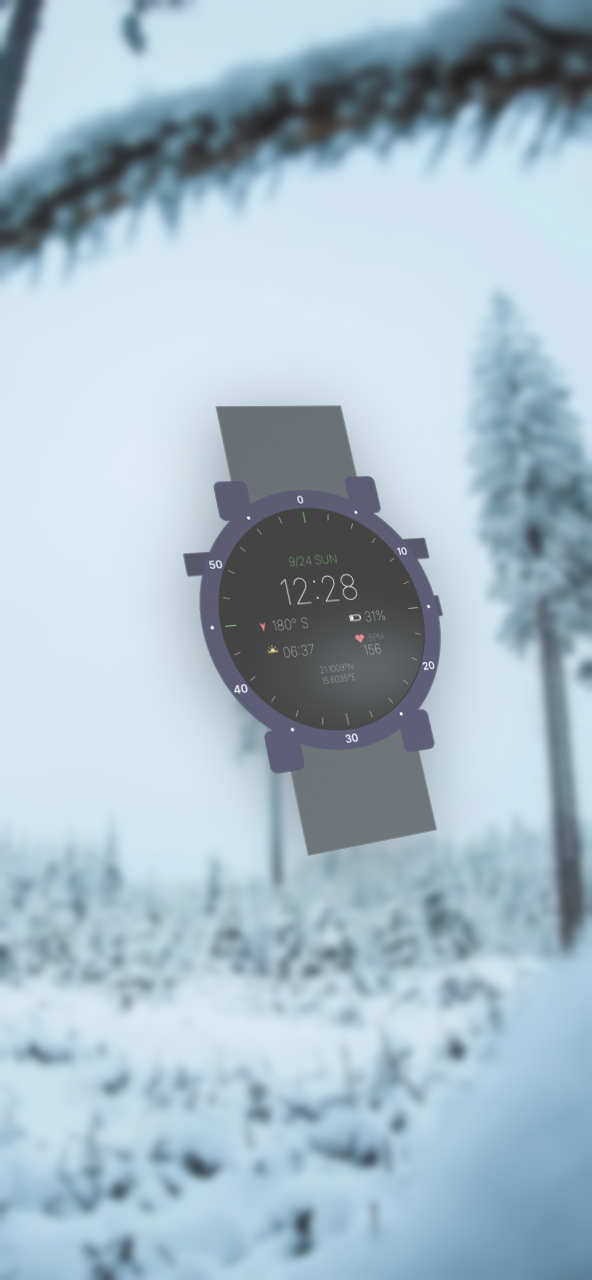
12:28
